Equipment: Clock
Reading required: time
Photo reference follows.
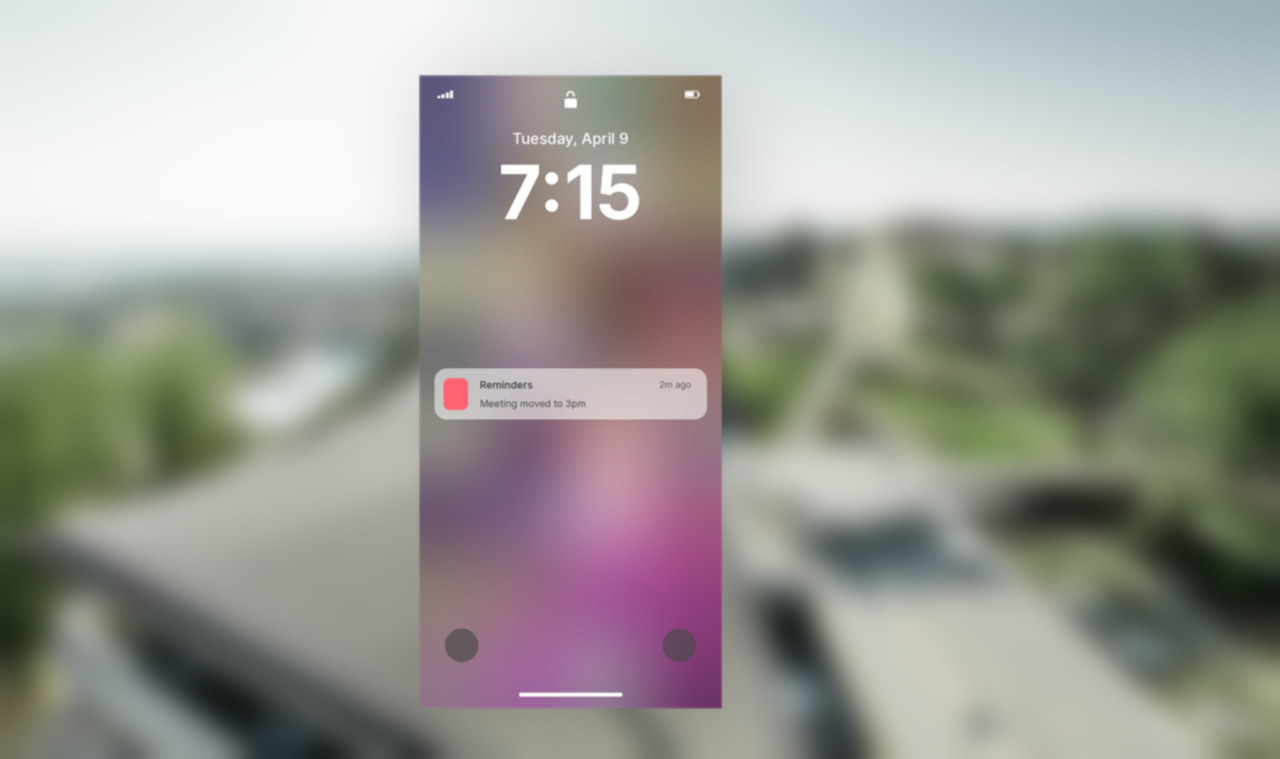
7:15
